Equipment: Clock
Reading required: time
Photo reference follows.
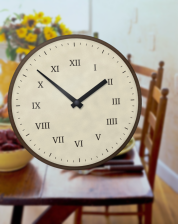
1:52
